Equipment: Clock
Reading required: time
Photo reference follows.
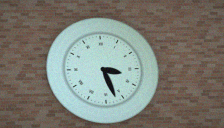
3:27
